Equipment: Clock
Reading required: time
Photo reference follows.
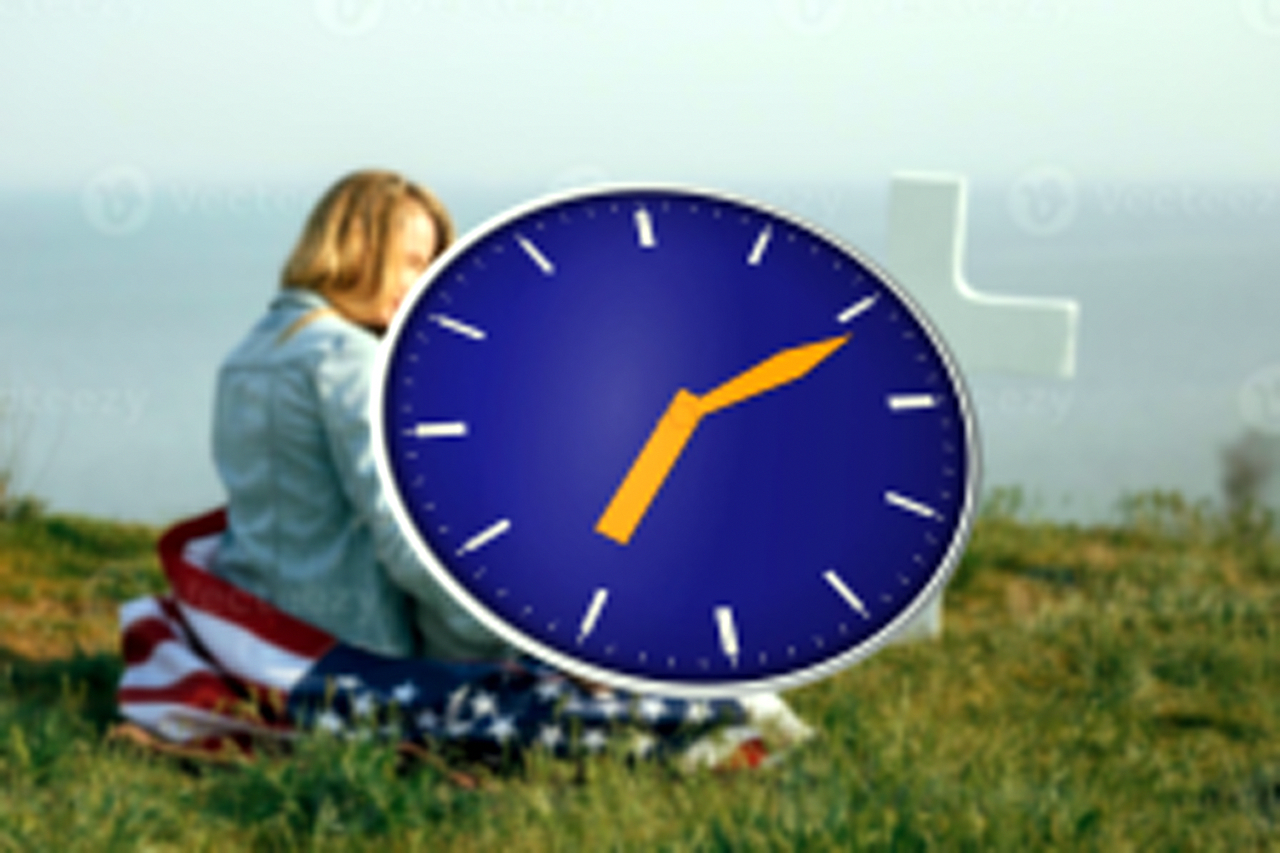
7:11
